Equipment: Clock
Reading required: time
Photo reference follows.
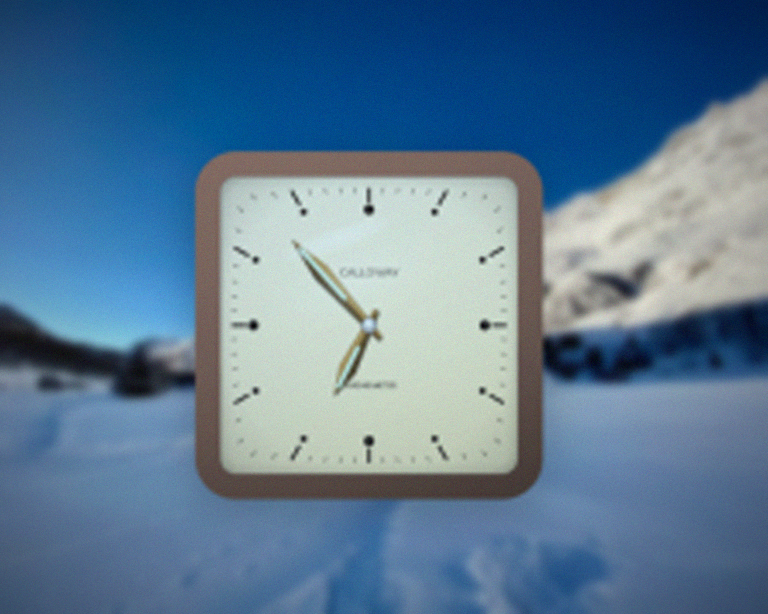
6:53
